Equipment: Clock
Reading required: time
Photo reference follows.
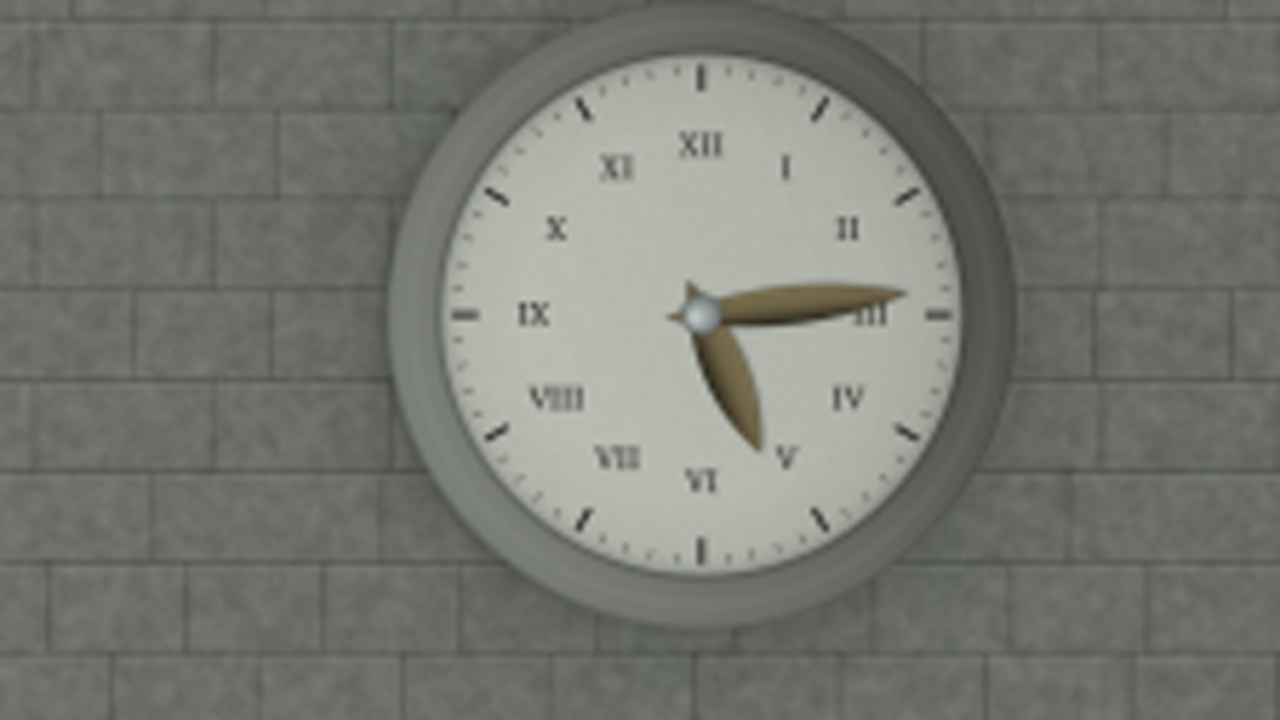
5:14
